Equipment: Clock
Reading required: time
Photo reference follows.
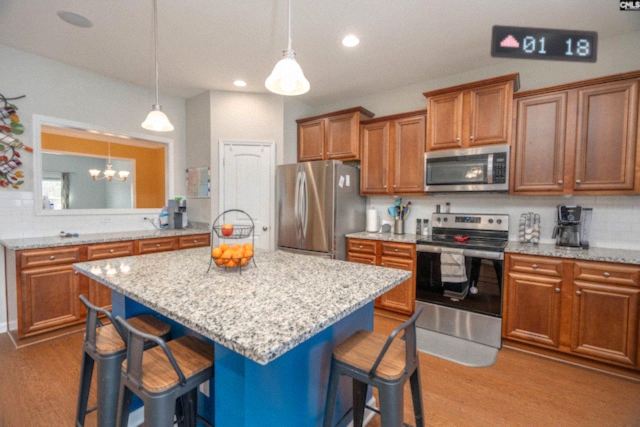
1:18
